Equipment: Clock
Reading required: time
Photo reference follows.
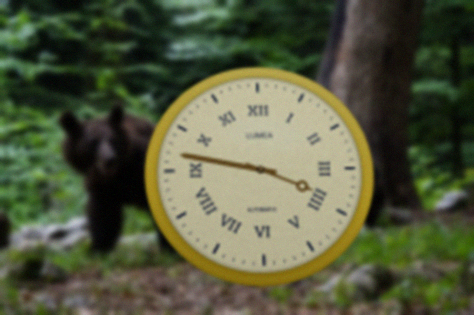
3:47
